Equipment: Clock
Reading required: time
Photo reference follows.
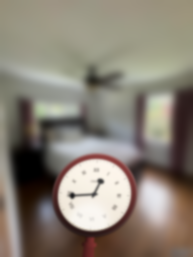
12:44
